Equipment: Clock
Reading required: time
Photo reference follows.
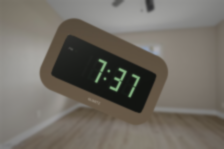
7:37
